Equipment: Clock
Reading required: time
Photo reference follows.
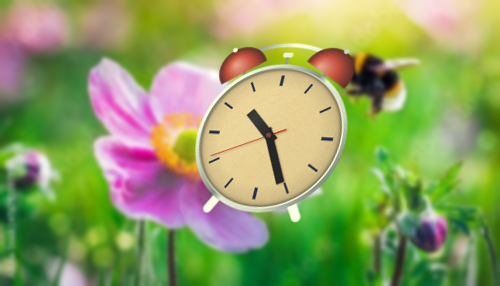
10:25:41
